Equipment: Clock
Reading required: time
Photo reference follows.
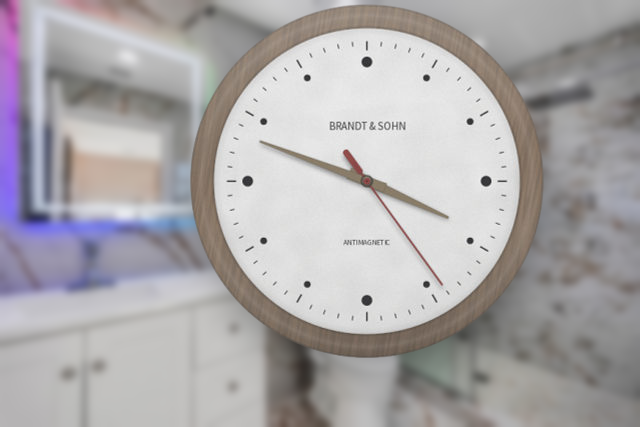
3:48:24
